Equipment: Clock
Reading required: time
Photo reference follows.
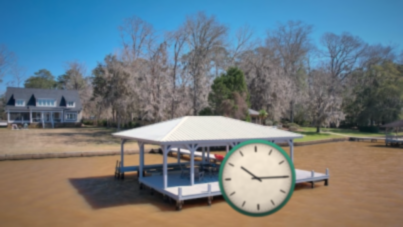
10:15
